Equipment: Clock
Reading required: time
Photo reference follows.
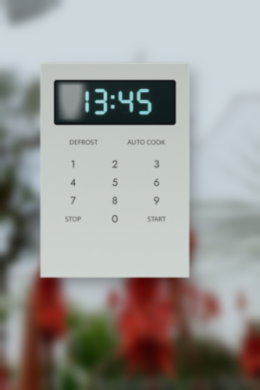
13:45
